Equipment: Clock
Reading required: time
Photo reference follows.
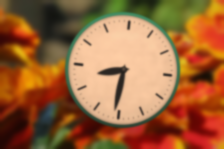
8:31
